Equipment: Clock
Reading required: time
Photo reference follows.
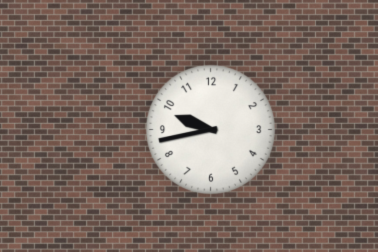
9:43
